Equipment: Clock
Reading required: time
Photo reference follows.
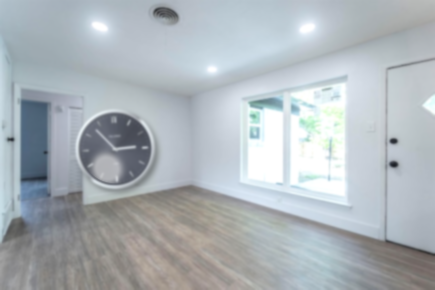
2:53
